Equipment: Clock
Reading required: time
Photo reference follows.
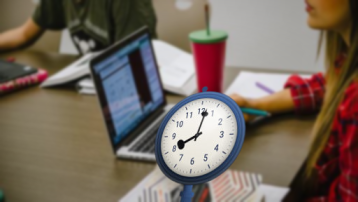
8:02
